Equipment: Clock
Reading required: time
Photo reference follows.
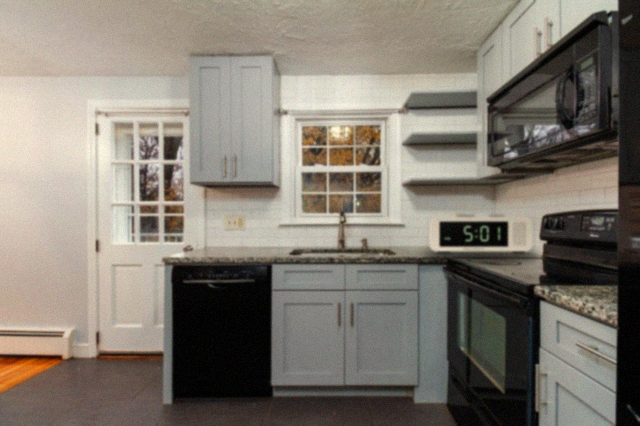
5:01
